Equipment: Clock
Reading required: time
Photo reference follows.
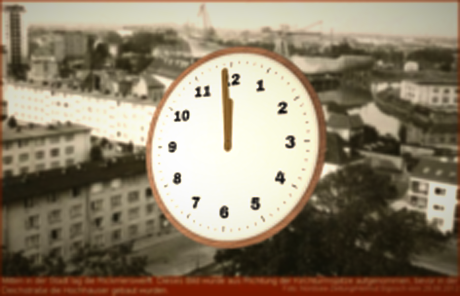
11:59
